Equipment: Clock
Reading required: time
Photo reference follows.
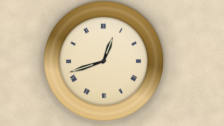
12:42
